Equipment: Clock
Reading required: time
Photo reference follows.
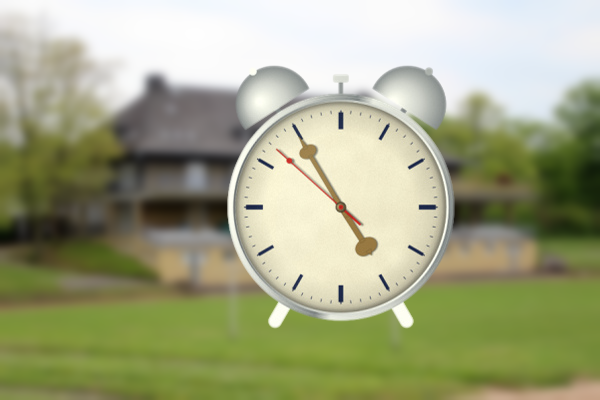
4:54:52
